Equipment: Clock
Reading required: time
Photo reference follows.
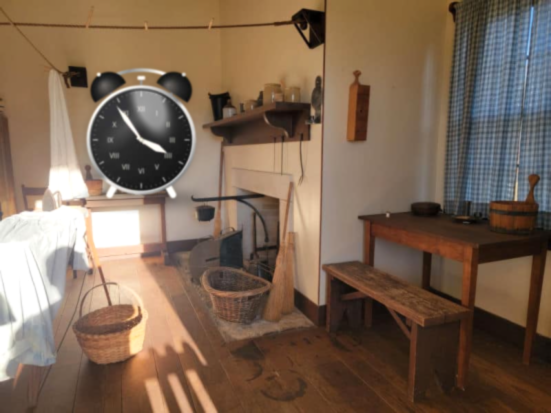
3:54
